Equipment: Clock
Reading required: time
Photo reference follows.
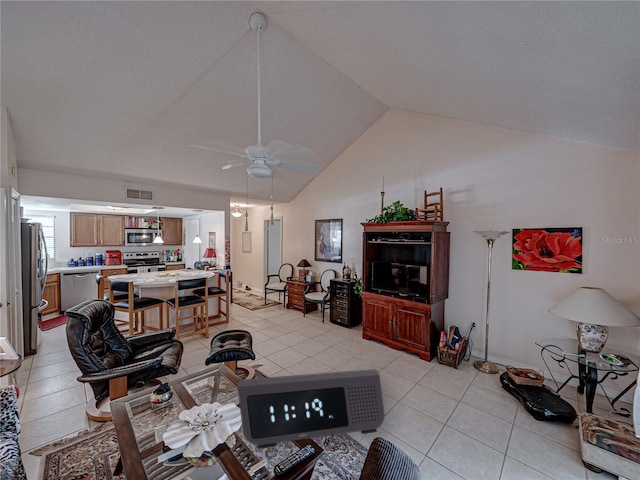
11:19
